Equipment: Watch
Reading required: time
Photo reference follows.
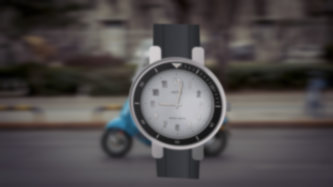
9:02
